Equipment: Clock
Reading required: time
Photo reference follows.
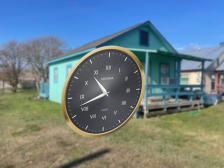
10:42
